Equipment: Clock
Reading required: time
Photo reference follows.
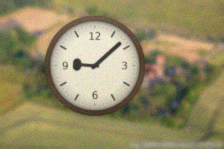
9:08
